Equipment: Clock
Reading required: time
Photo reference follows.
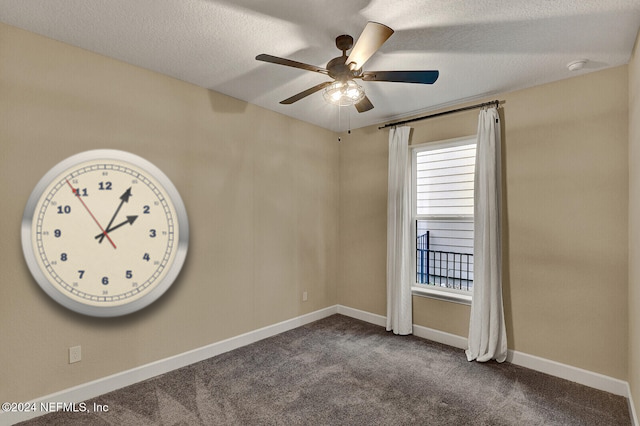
2:04:54
